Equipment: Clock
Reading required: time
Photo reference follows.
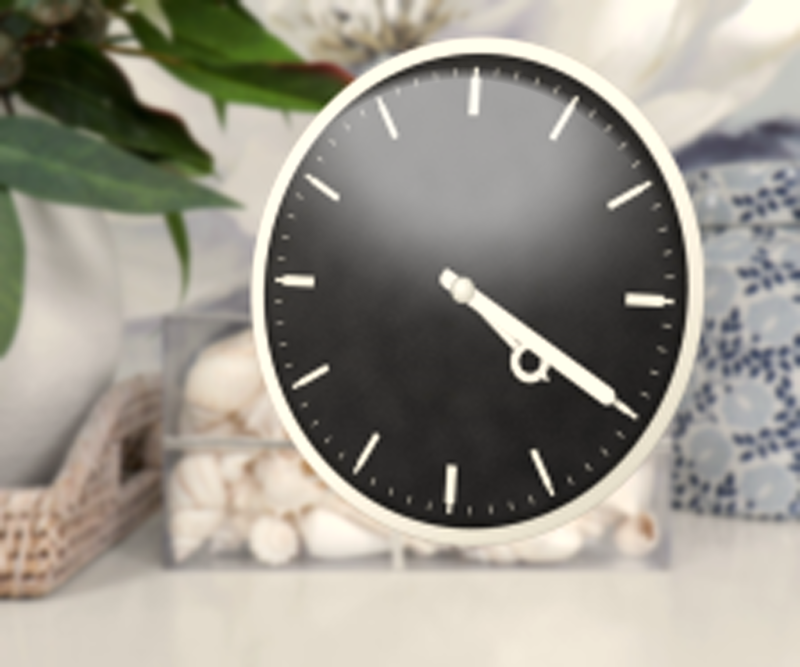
4:20
